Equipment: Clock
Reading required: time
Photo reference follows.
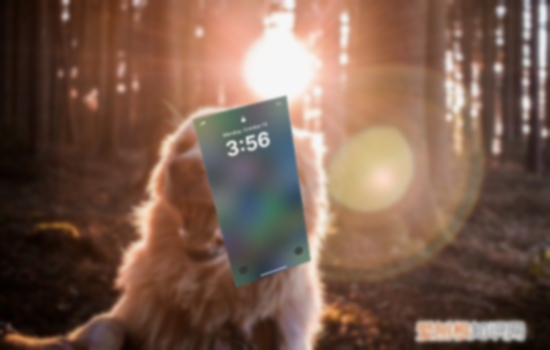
3:56
